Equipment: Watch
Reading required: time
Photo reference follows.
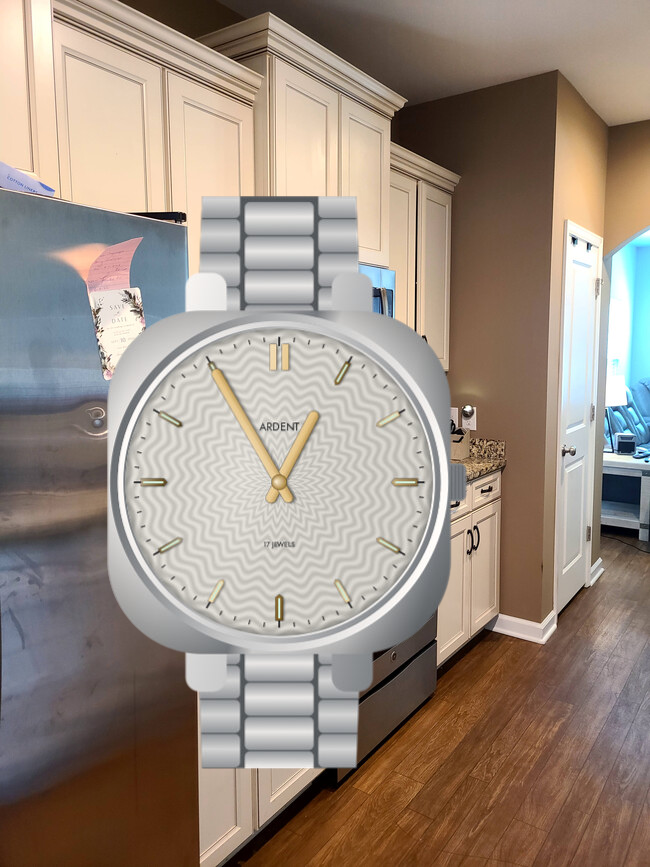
12:55
